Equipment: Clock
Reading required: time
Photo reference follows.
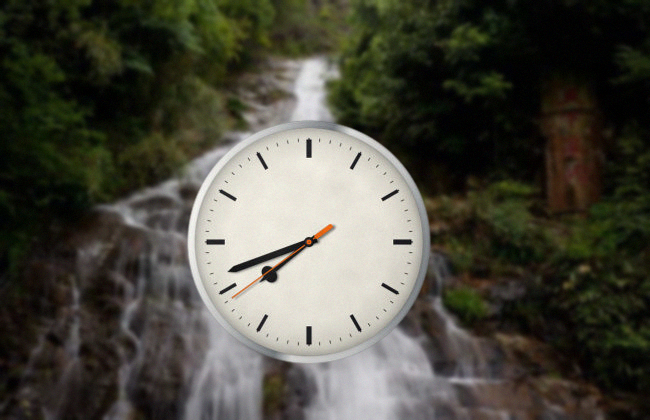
7:41:39
